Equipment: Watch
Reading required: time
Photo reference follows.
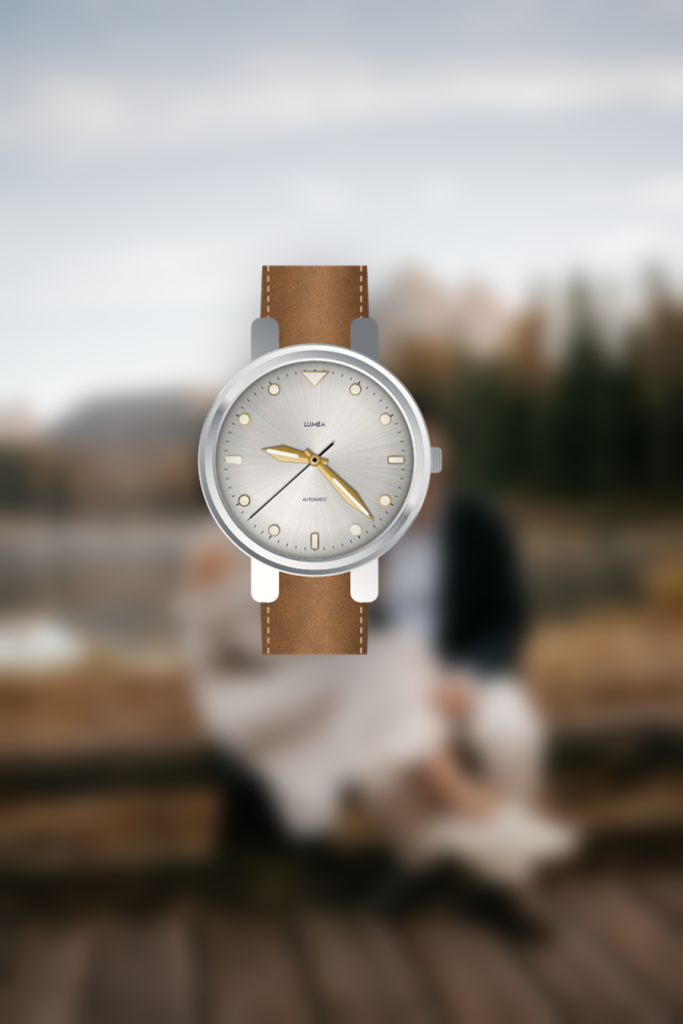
9:22:38
